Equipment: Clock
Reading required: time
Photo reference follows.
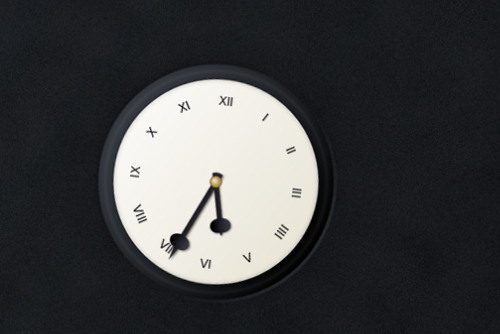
5:34
